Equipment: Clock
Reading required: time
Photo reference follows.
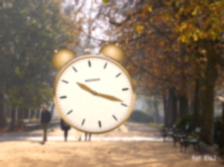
10:19
